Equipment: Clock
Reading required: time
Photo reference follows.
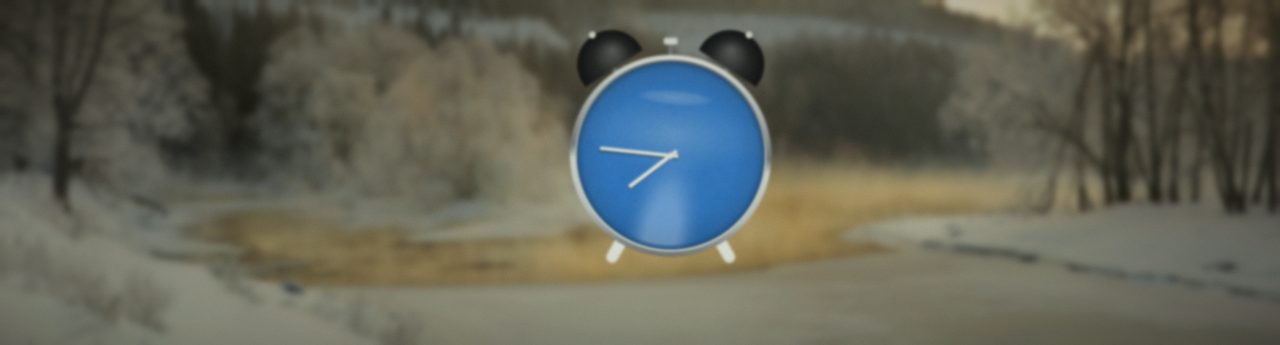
7:46
